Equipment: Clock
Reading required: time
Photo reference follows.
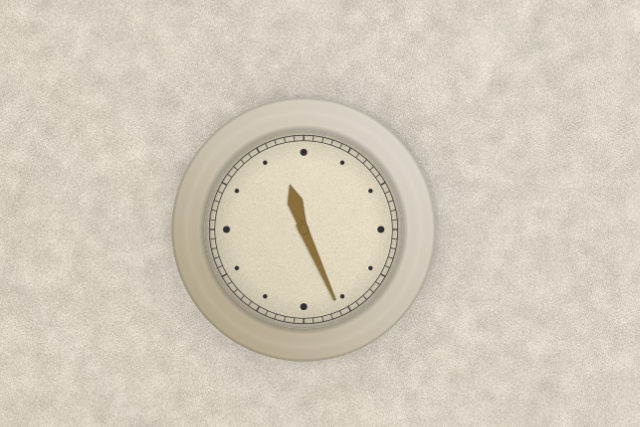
11:26
